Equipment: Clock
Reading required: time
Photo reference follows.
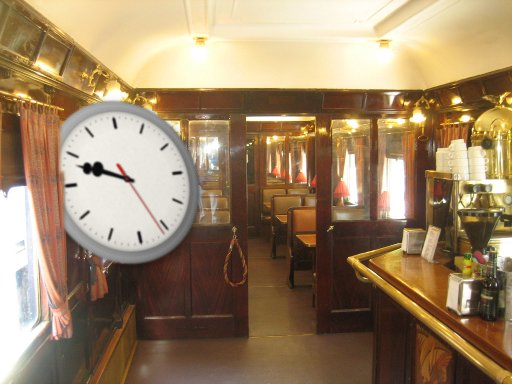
9:48:26
